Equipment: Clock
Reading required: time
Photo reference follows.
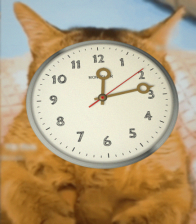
12:13:09
